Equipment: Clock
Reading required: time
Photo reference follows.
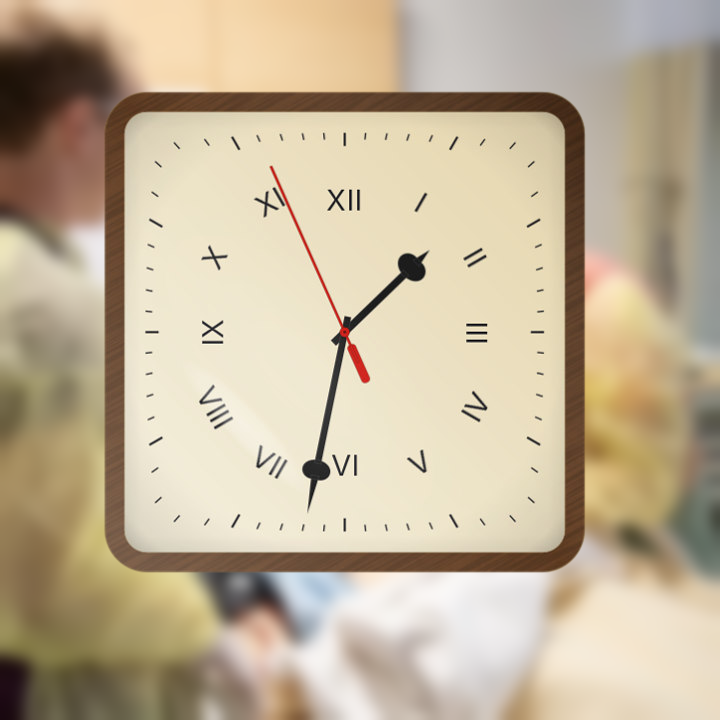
1:31:56
